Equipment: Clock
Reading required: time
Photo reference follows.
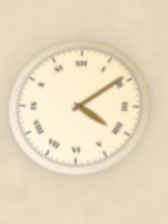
4:09
